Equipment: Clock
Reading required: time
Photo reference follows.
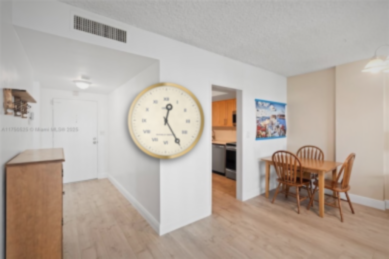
12:25
